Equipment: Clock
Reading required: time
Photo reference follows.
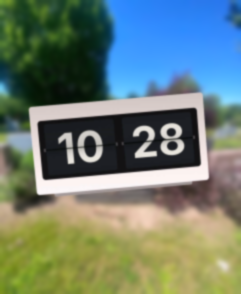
10:28
